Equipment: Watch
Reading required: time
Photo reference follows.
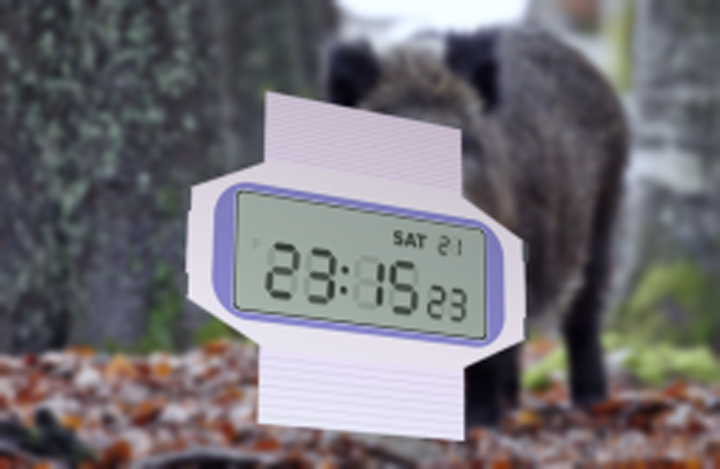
23:15:23
